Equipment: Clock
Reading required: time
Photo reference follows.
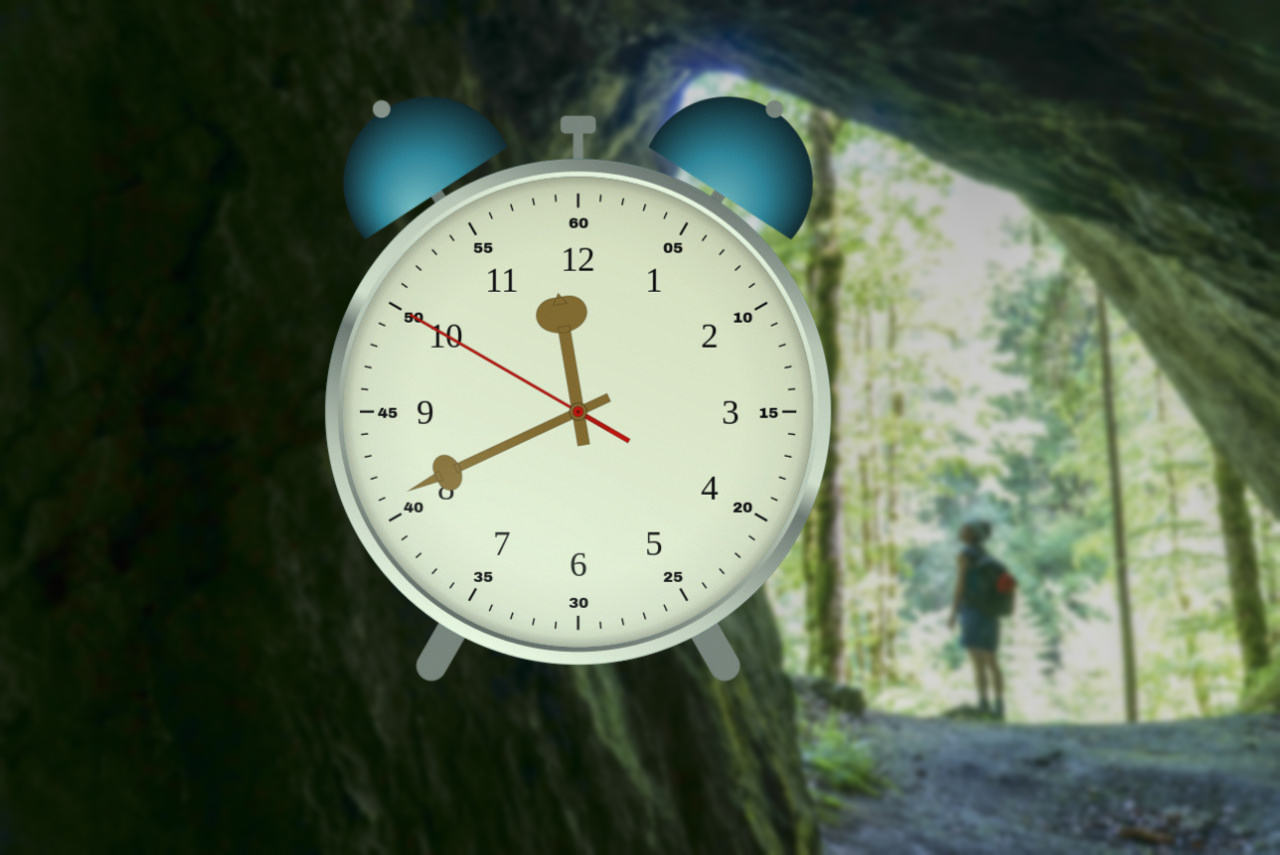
11:40:50
